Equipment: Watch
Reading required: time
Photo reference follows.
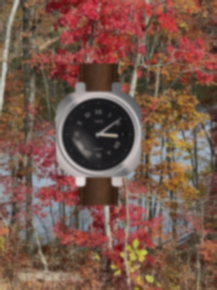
3:09
